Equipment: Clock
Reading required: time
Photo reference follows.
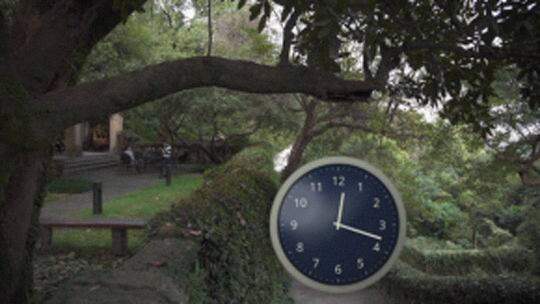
12:18
